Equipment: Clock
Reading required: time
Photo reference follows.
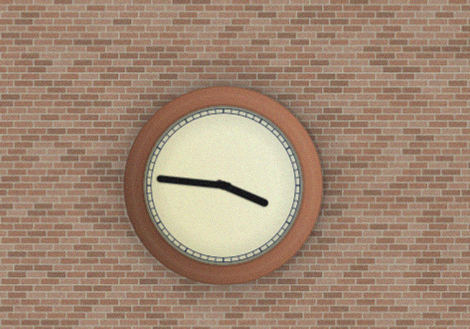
3:46
